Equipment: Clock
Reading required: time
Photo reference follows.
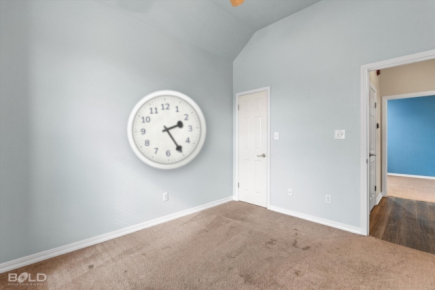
2:25
